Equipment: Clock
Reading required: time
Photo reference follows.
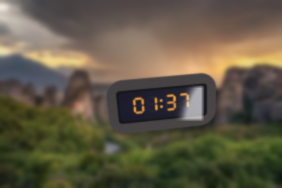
1:37
